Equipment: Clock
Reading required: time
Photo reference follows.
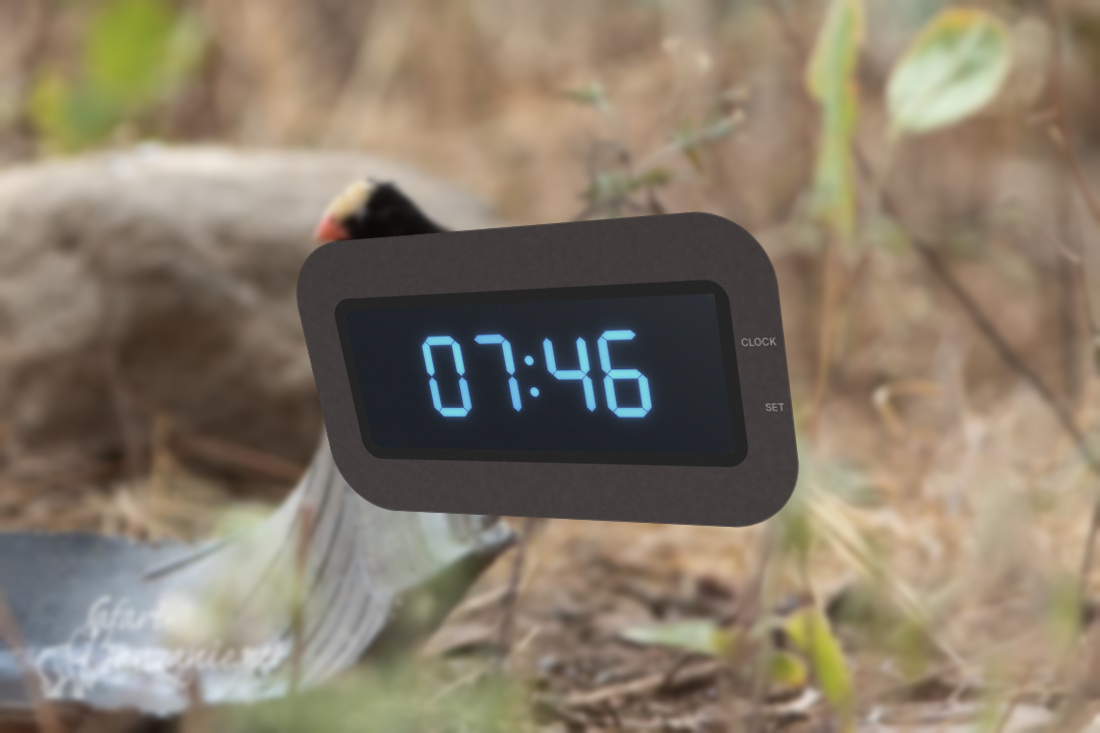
7:46
